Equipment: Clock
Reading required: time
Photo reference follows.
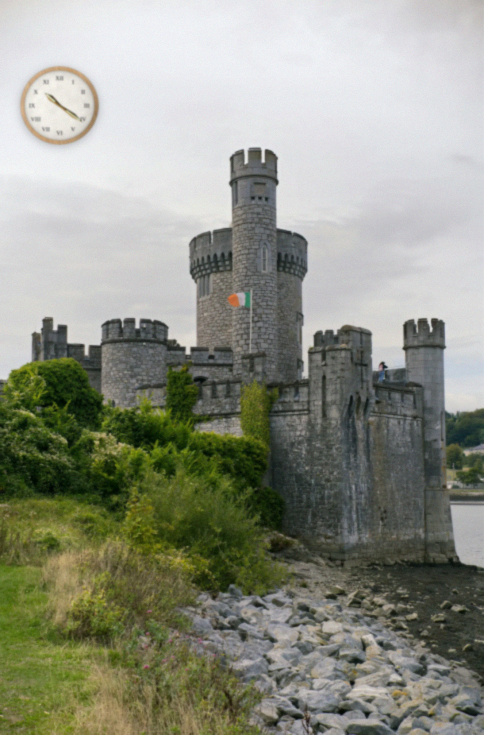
10:21
